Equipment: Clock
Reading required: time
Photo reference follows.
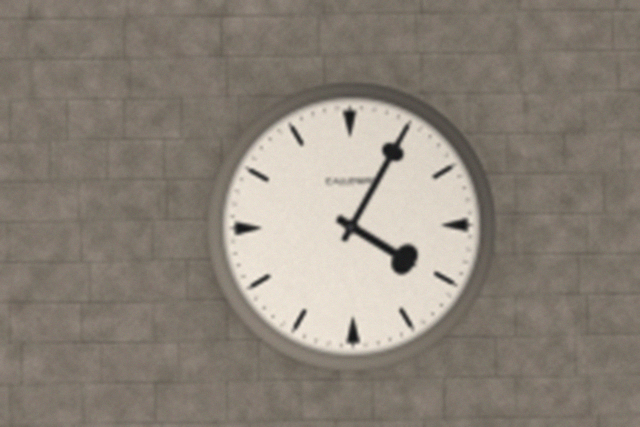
4:05
